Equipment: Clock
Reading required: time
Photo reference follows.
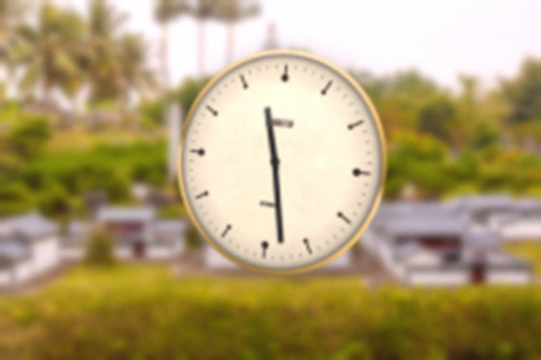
11:28
